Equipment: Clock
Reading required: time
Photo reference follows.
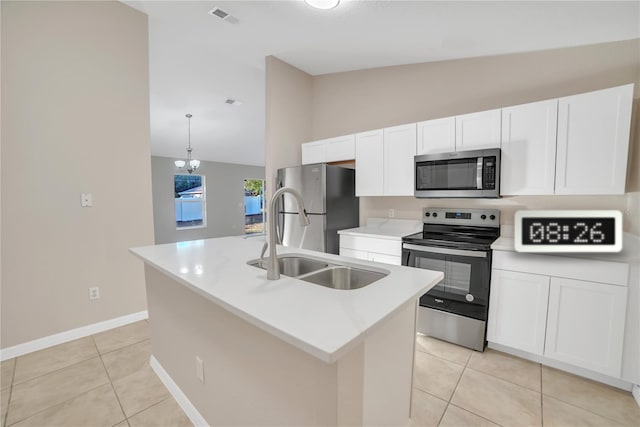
8:26
